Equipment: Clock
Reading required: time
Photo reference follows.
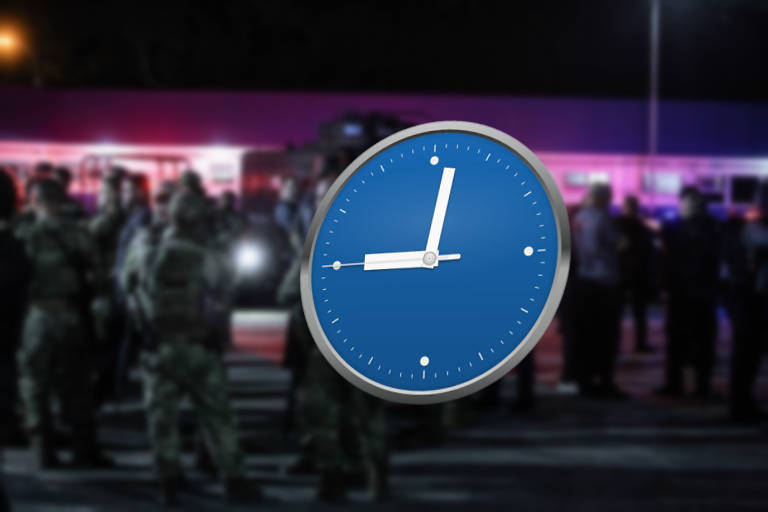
9:01:45
